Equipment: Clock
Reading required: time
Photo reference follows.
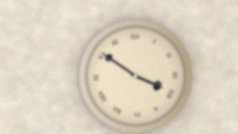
3:51
